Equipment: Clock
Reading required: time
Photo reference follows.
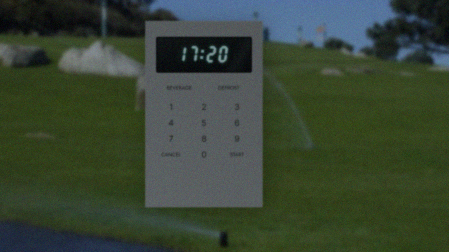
17:20
